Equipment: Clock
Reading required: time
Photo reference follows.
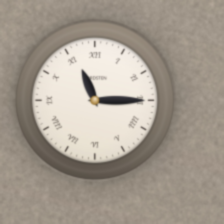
11:15
